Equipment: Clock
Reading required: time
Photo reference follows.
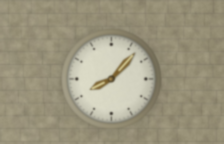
8:07
